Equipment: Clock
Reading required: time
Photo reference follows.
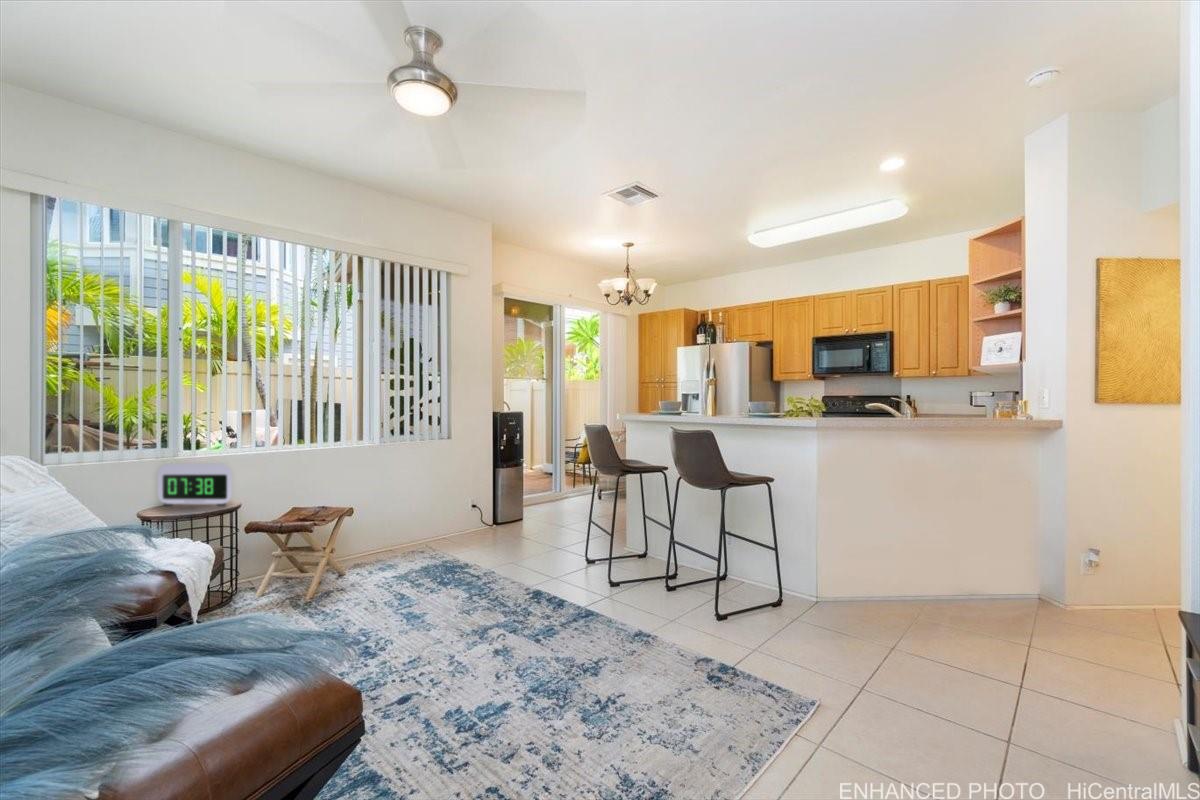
7:38
